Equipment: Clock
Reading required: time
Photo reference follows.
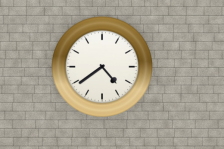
4:39
